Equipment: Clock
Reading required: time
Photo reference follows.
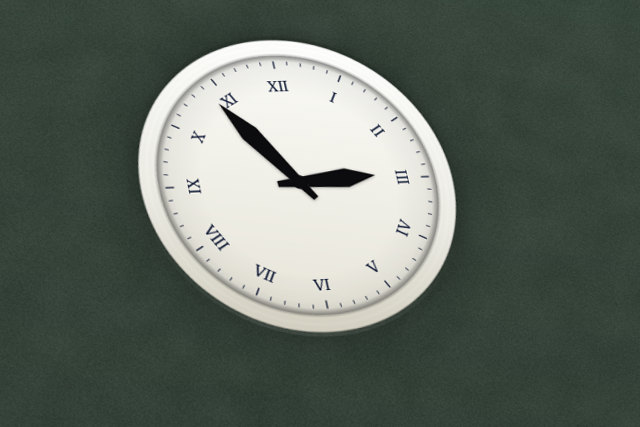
2:54
